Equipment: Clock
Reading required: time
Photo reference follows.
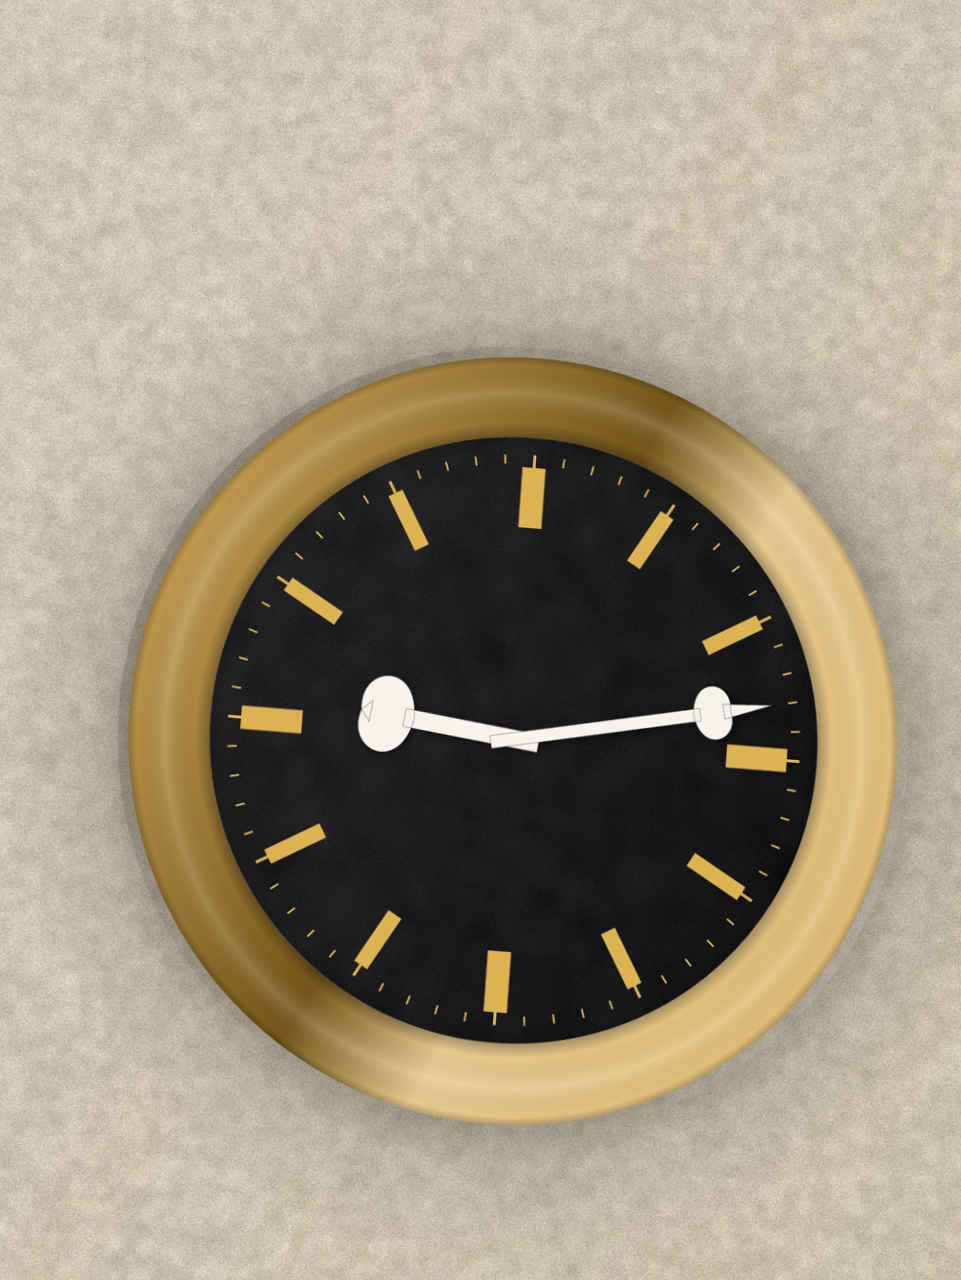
9:13
